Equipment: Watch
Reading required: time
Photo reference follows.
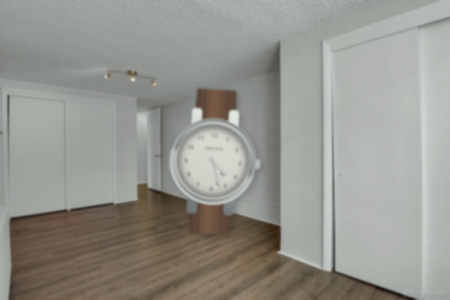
4:27
